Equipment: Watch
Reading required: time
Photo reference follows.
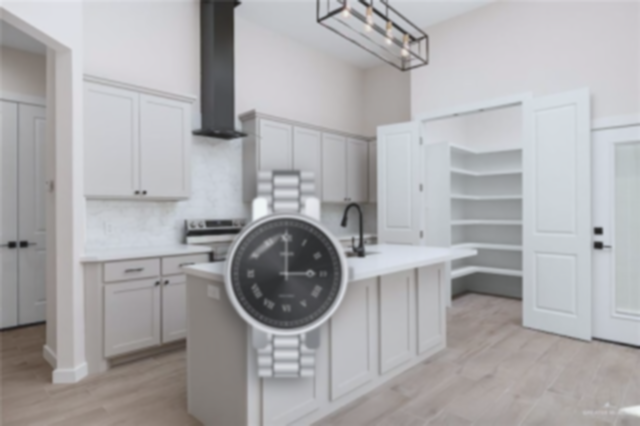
3:00
